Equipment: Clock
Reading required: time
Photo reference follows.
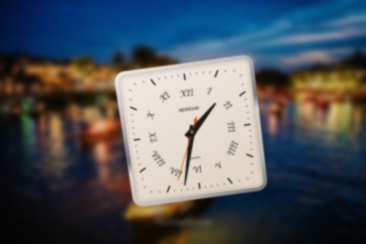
1:32:34
